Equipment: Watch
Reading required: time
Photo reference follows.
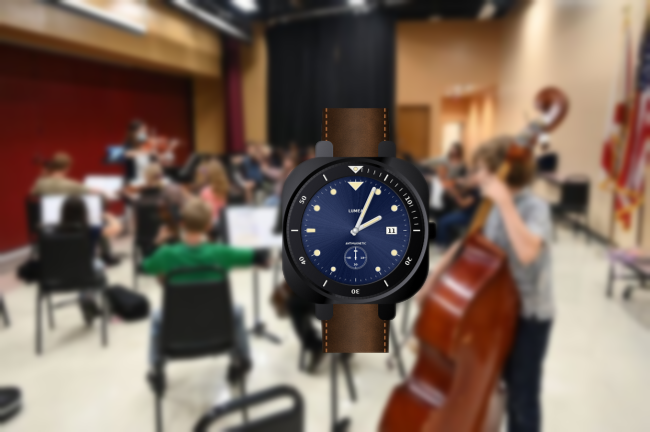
2:04
